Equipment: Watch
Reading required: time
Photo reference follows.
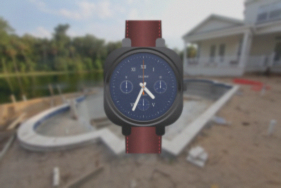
4:34
